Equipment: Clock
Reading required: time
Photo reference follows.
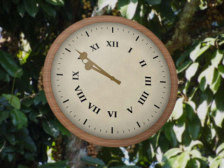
9:51
